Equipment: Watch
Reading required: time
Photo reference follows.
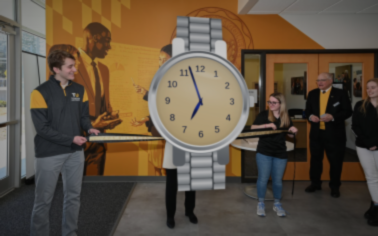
6:57
